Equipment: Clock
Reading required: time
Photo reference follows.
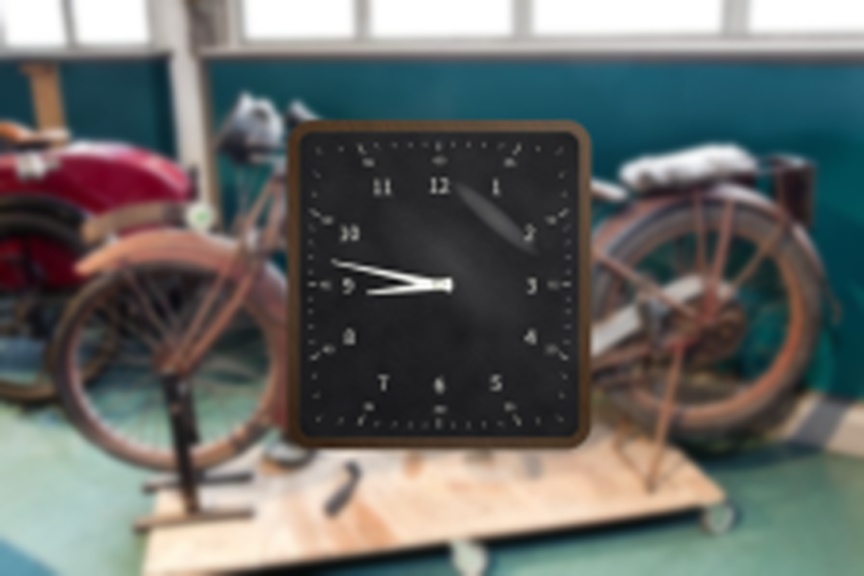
8:47
